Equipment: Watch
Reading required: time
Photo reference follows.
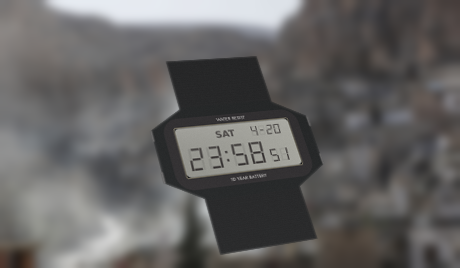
23:58:51
